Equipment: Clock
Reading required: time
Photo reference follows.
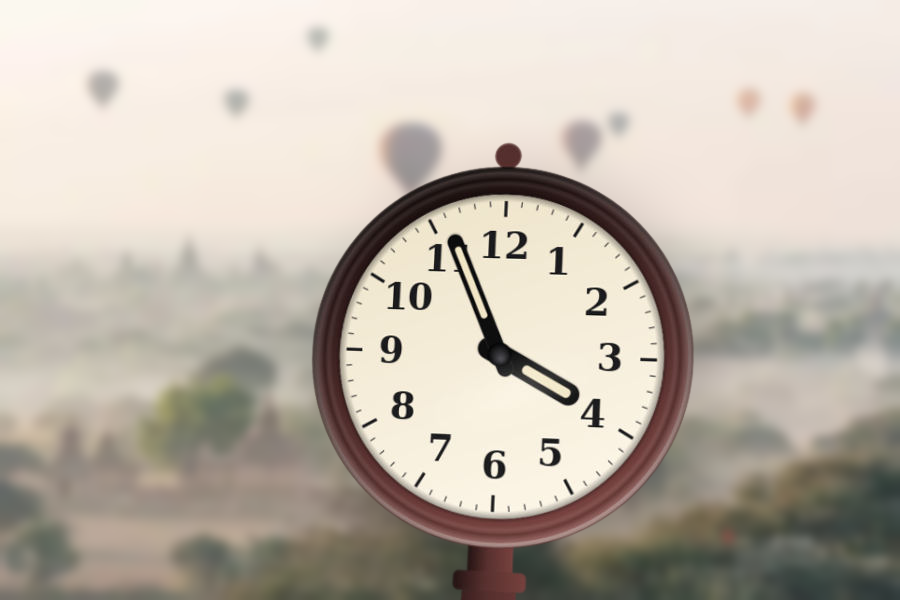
3:56
